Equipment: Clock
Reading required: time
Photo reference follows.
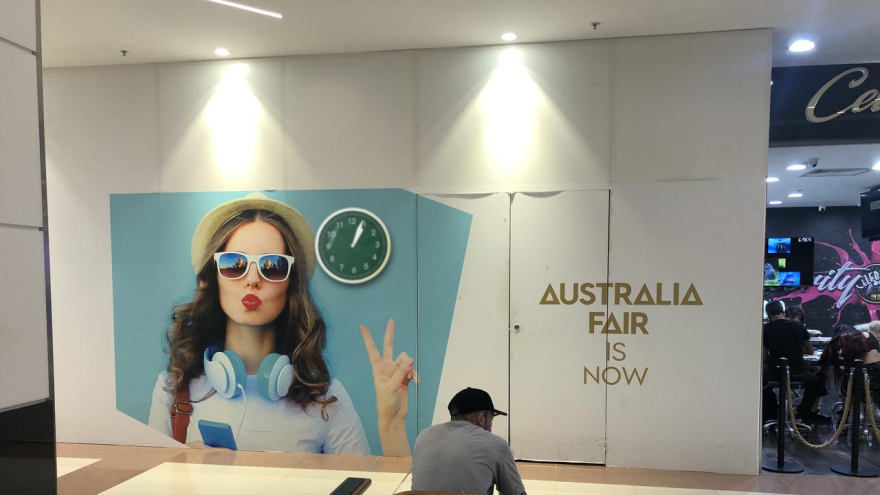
1:04
